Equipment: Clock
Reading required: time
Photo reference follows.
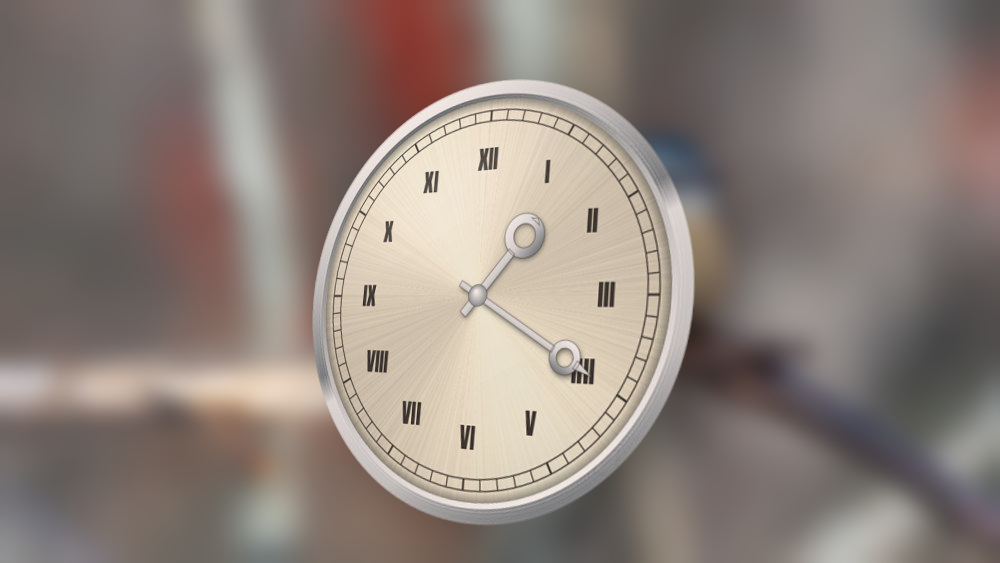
1:20
